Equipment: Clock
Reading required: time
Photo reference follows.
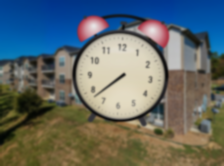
7:38
